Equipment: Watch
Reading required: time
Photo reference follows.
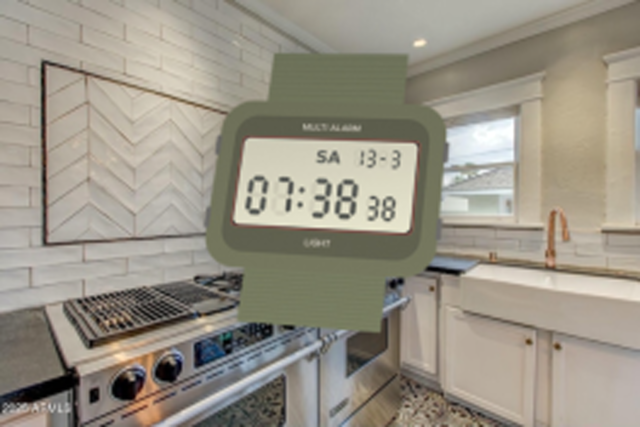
7:38:38
